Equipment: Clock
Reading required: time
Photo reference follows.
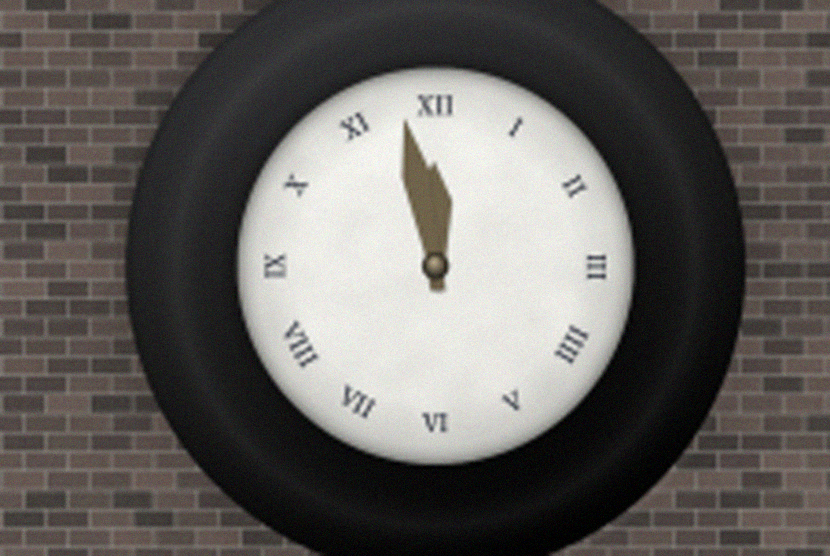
11:58
